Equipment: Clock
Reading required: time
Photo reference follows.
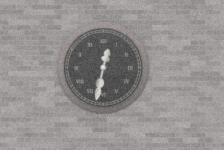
12:32
